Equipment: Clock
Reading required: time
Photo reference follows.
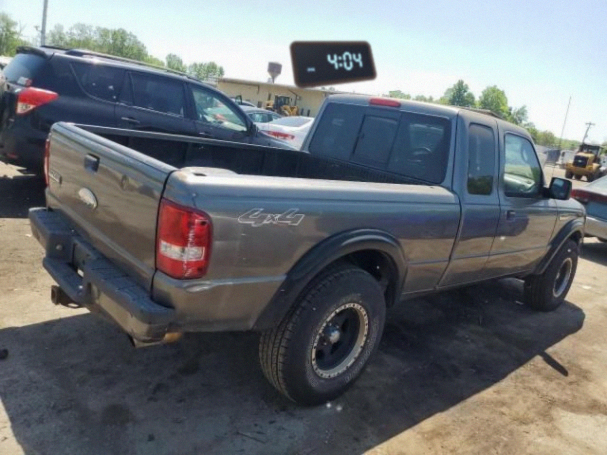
4:04
